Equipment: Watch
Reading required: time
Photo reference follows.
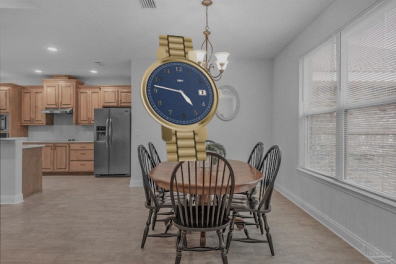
4:47
